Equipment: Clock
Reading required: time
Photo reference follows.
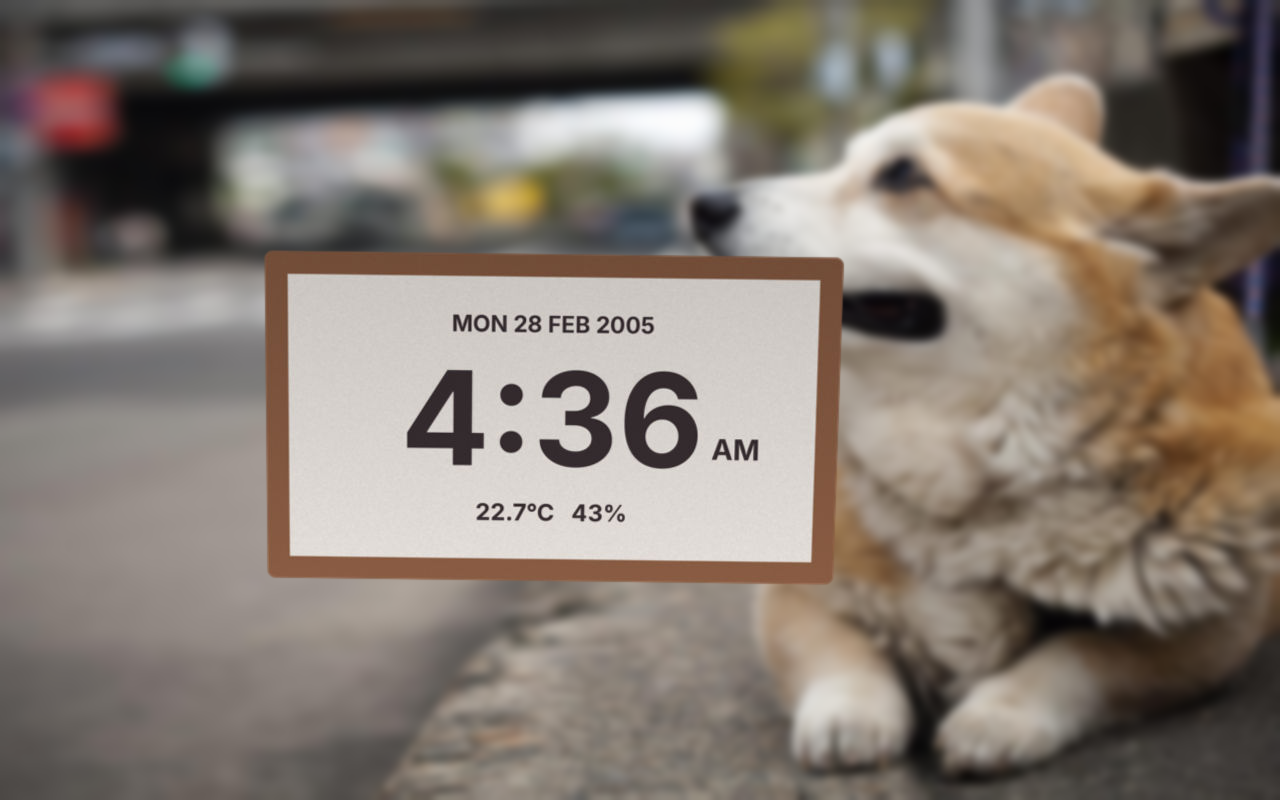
4:36
